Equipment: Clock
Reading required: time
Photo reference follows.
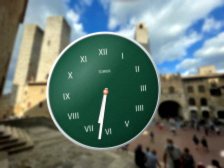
6:32
